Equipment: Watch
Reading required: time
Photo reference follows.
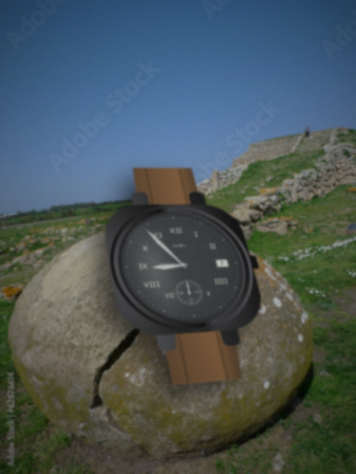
8:54
